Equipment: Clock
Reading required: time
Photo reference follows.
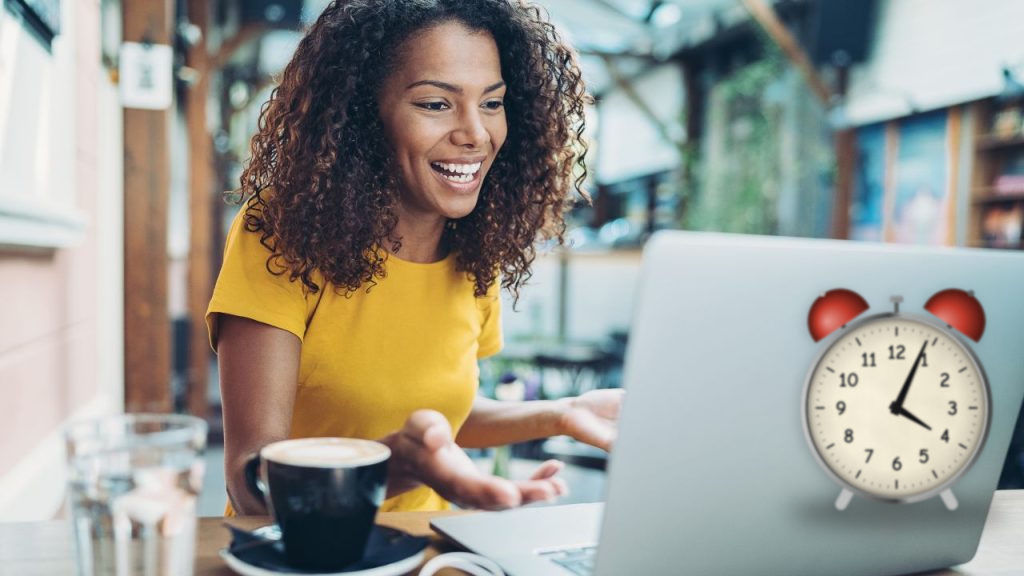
4:04
